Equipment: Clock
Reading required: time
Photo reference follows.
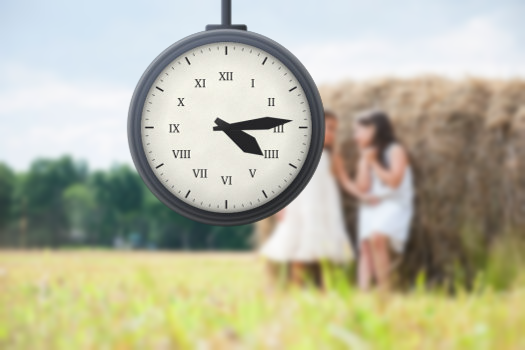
4:14
